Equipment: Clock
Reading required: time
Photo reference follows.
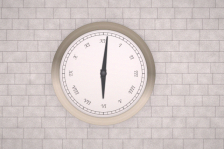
6:01
